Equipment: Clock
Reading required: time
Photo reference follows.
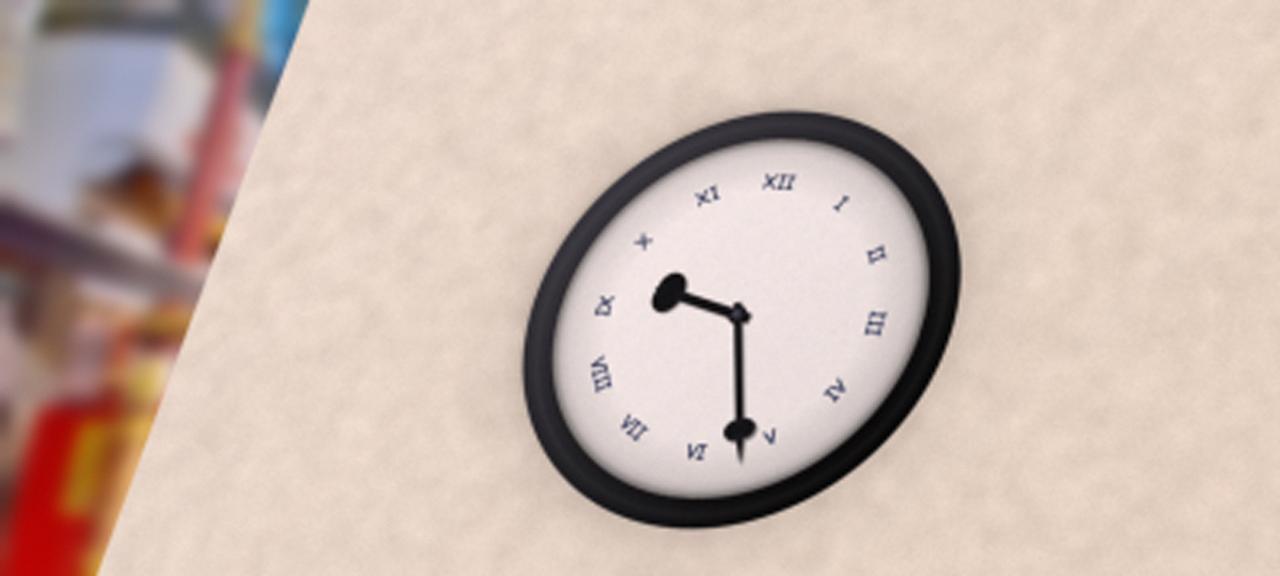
9:27
